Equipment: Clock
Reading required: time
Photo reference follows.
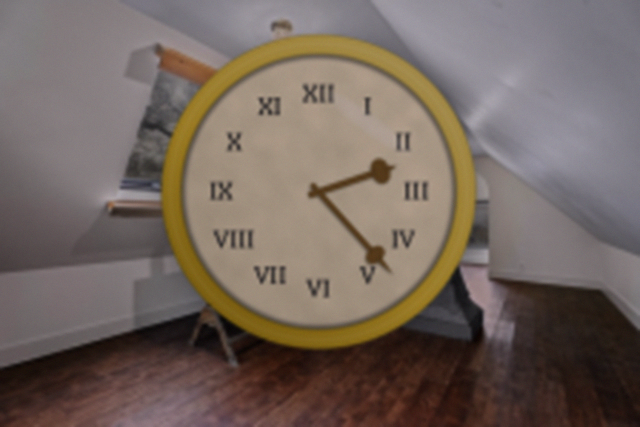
2:23
